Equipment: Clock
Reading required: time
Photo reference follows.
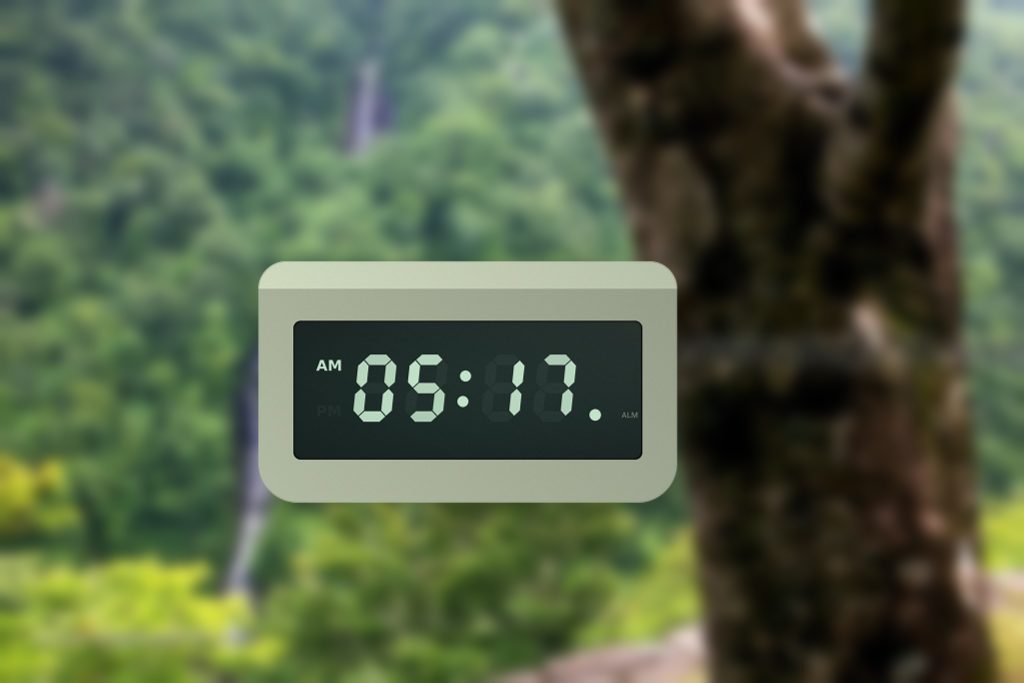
5:17
